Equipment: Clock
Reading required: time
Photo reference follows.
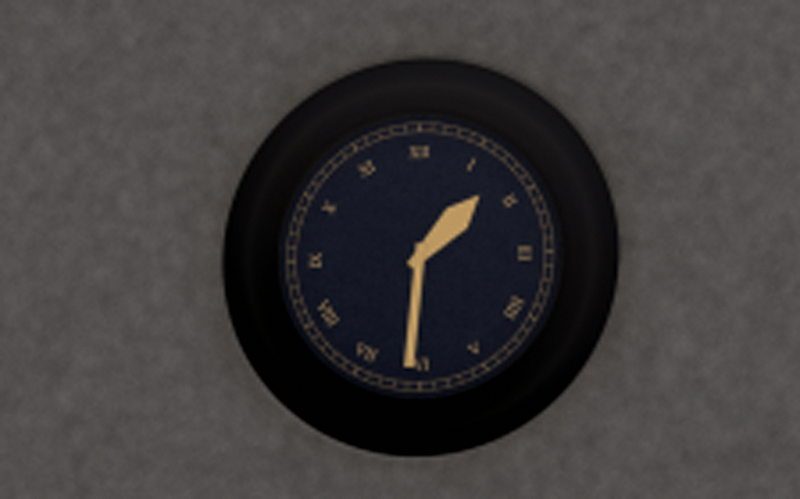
1:31
